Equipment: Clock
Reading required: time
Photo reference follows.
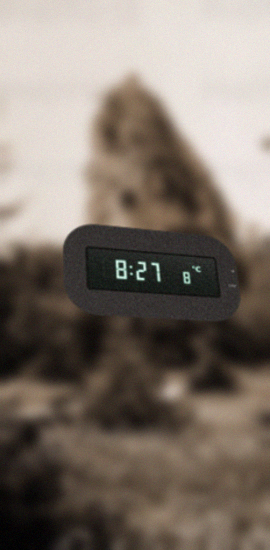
8:27
